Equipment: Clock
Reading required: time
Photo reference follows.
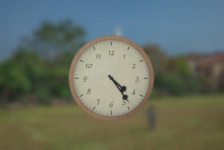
4:24
